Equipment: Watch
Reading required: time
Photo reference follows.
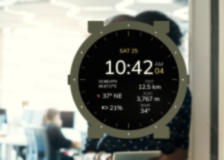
10:42
